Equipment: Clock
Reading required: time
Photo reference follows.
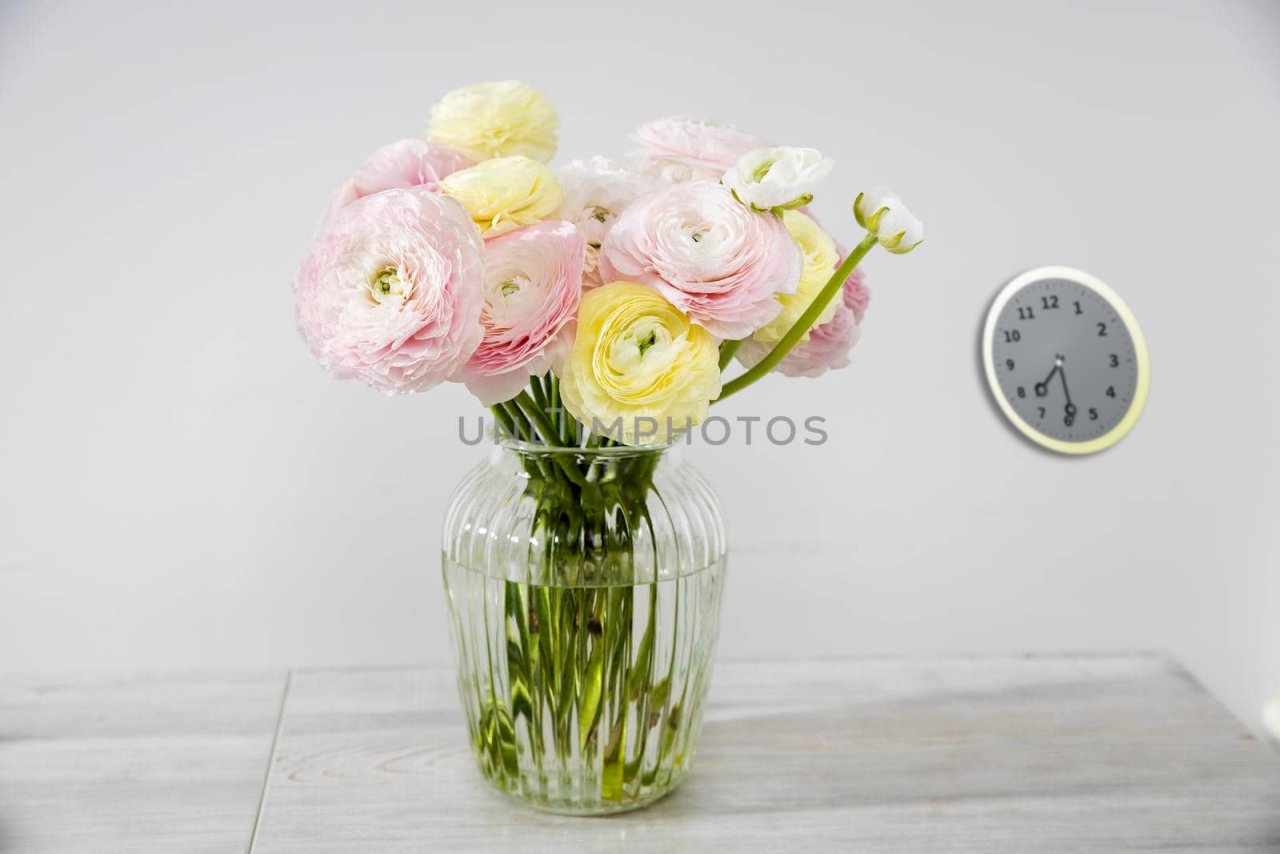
7:29
